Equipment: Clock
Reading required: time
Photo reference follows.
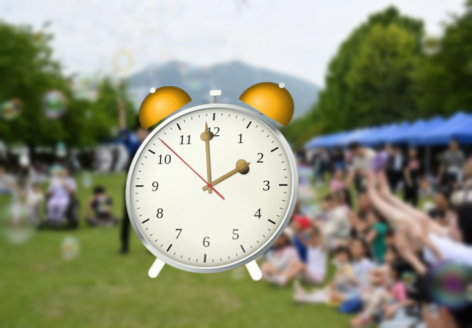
1:58:52
